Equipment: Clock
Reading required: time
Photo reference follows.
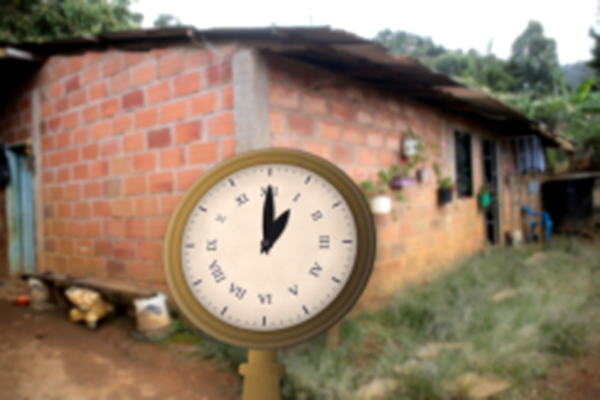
1:00
